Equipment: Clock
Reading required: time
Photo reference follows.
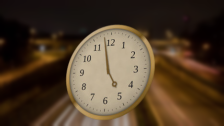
4:58
